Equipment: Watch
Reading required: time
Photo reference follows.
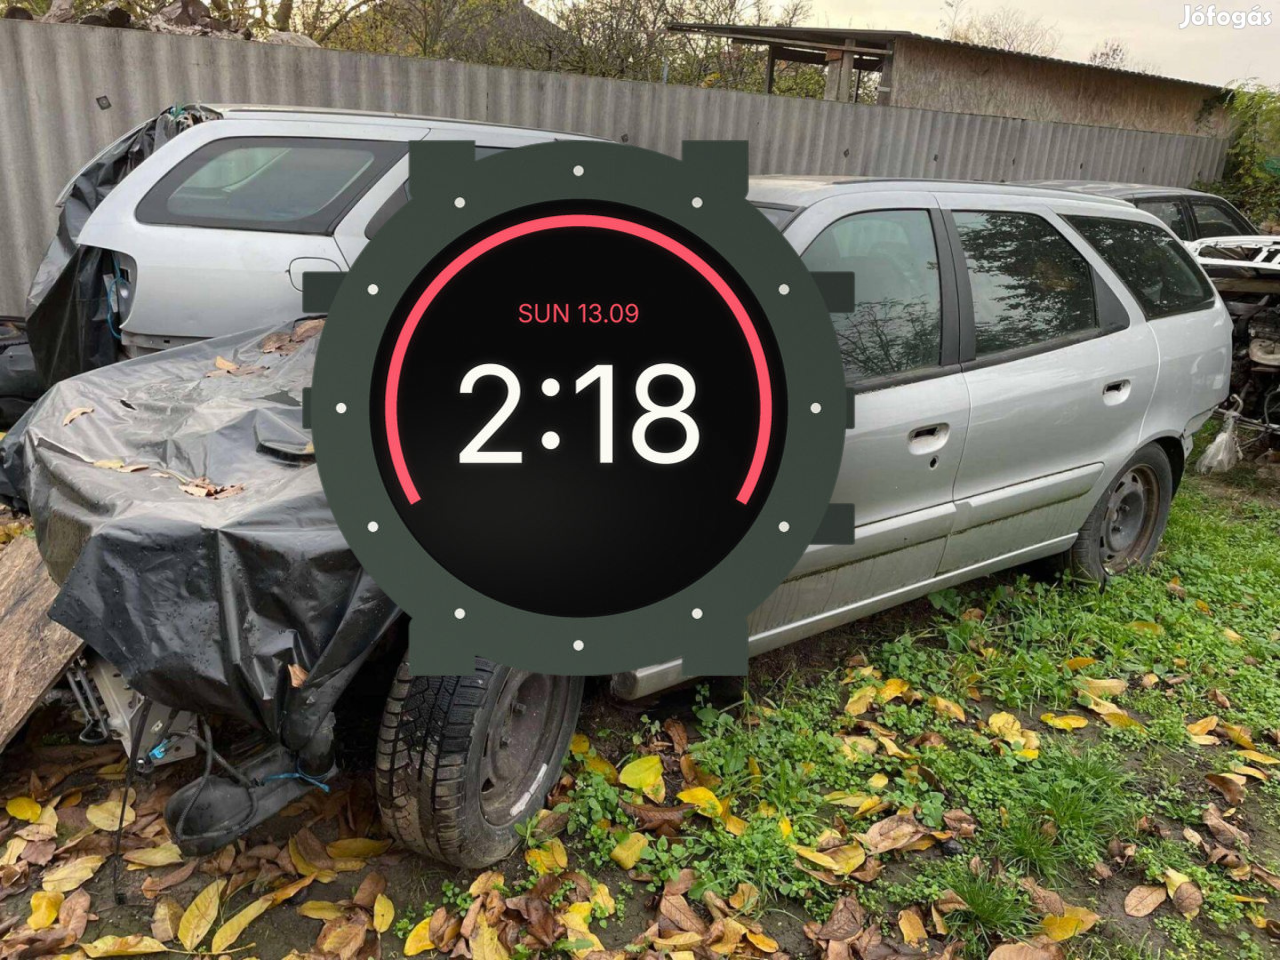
2:18
